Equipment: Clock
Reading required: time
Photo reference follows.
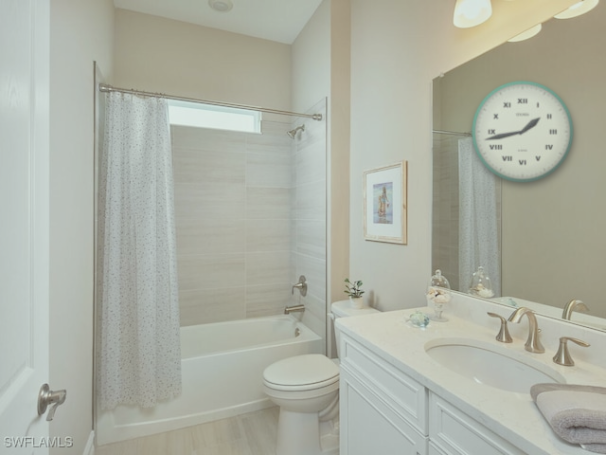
1:43
